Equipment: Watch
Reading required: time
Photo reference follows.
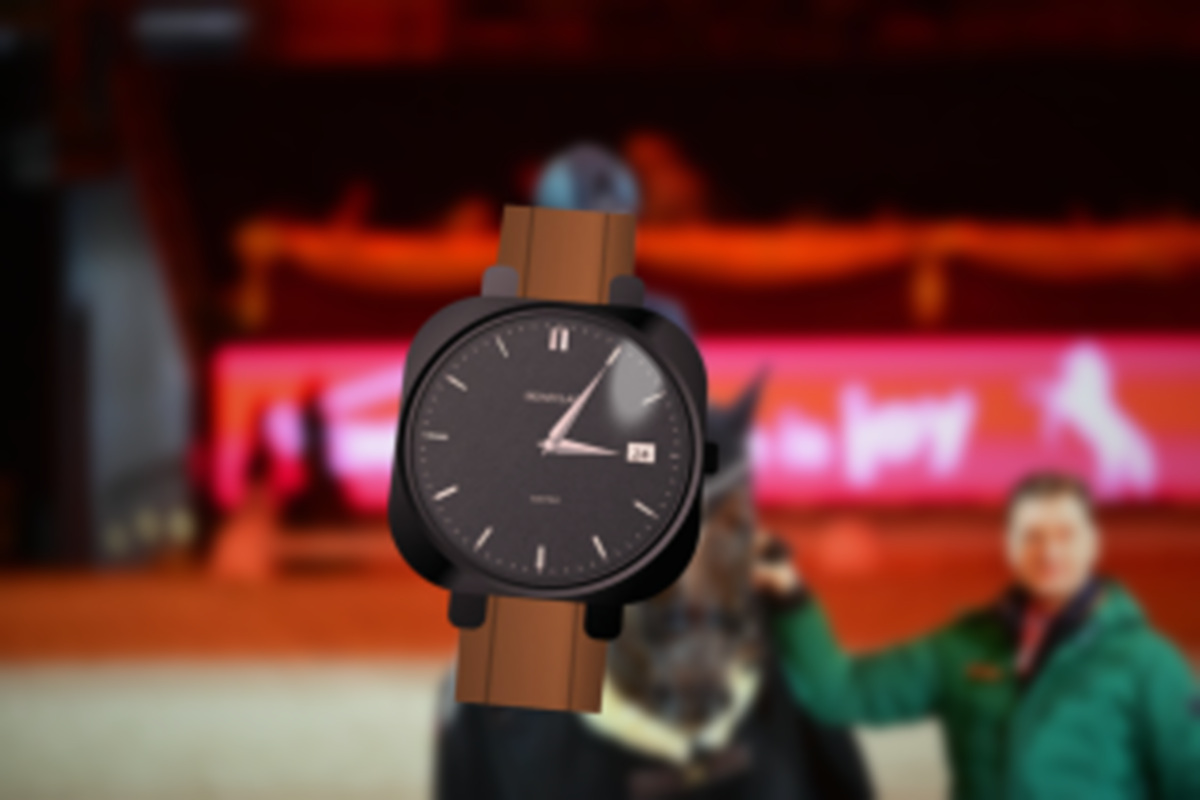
3:05
